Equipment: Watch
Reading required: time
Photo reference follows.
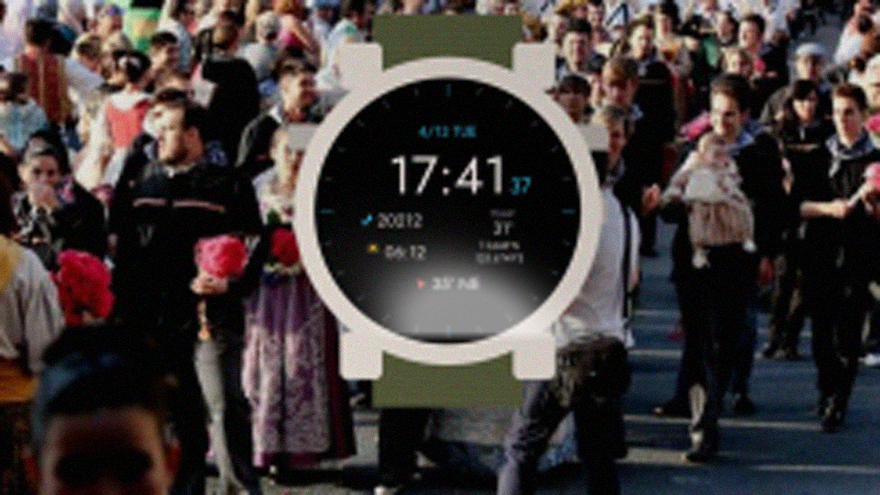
17:41
